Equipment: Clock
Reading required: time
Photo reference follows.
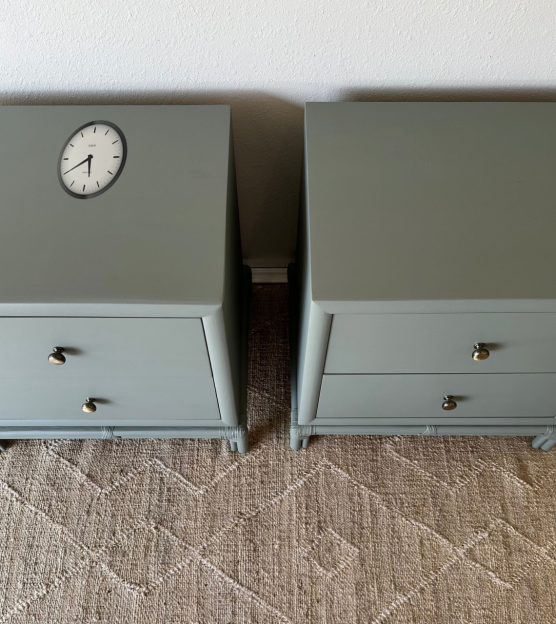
5:40
